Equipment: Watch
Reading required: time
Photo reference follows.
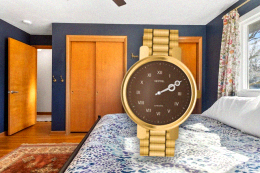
2:10
